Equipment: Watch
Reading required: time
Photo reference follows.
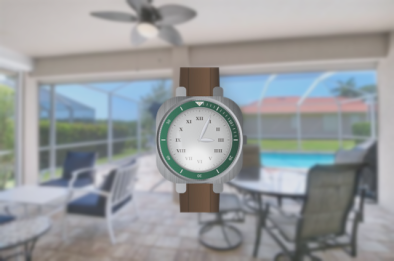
3:04
